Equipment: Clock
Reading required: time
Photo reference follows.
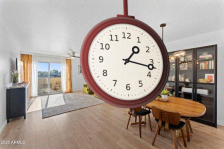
1:17
